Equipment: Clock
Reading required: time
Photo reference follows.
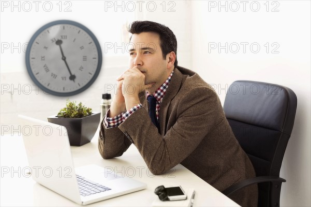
11:26
